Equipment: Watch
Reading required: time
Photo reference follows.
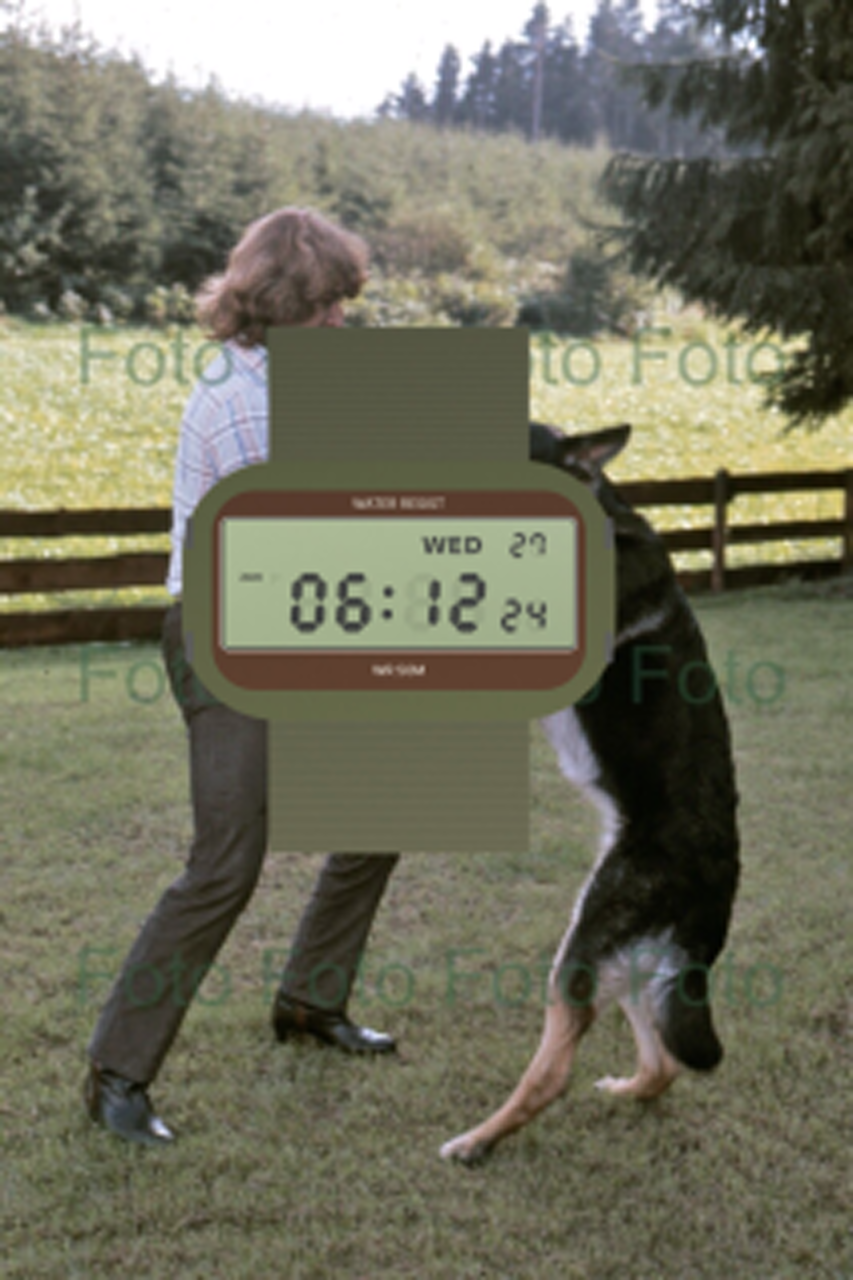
6:12:24
